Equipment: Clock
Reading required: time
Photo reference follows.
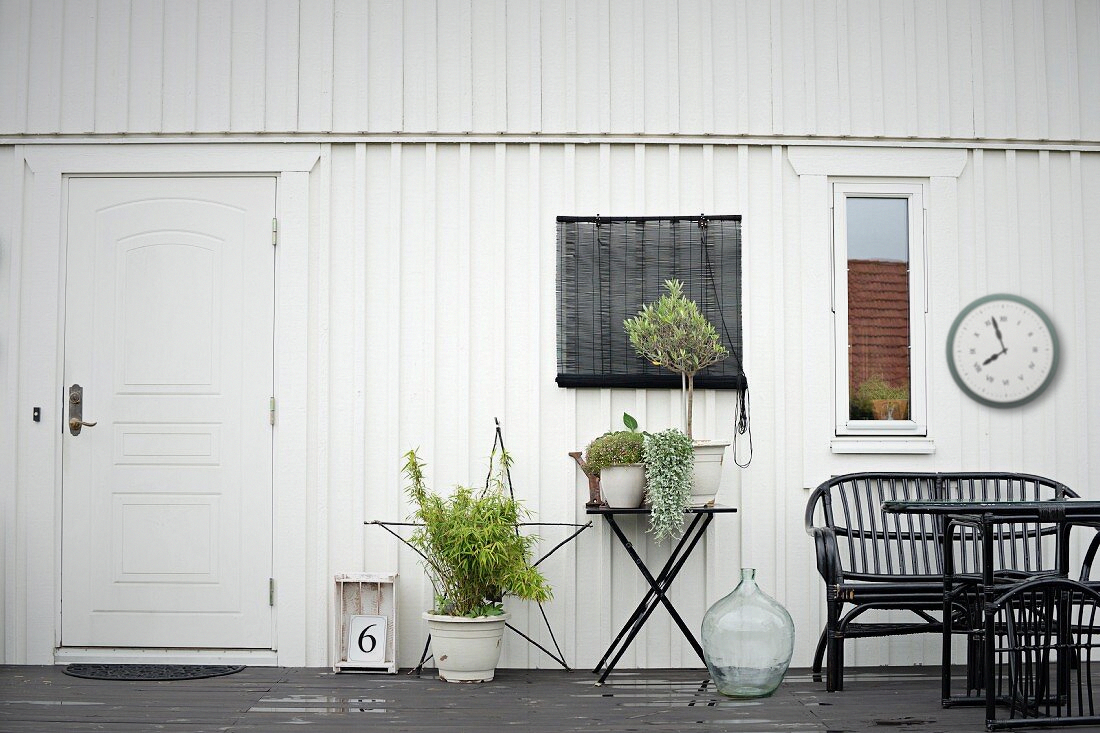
7:57
